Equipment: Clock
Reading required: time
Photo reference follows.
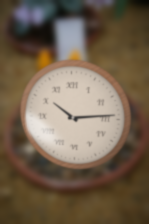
10:14
